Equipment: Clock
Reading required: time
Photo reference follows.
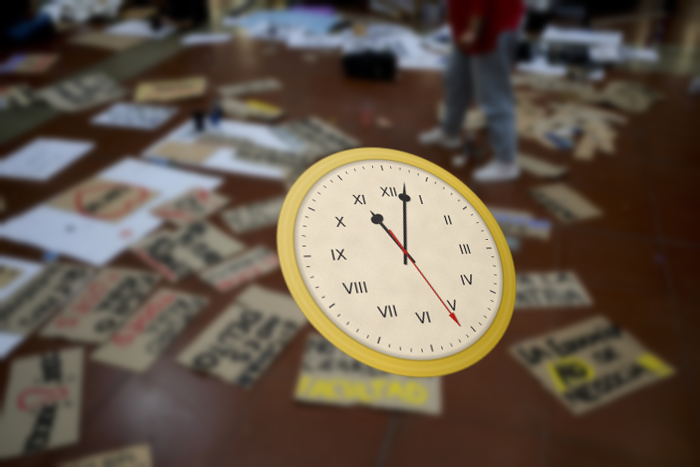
11:02:26
